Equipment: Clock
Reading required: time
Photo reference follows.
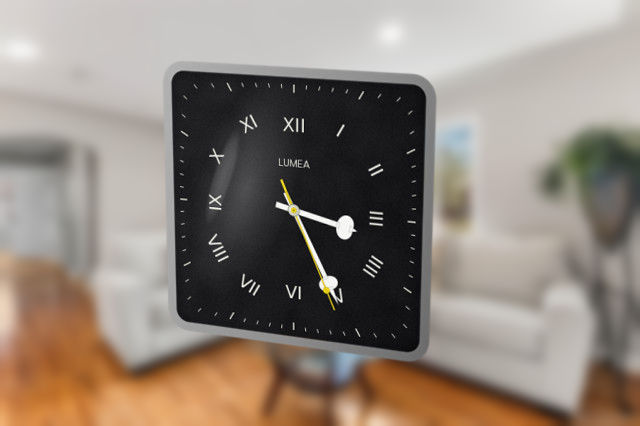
3:25:26
